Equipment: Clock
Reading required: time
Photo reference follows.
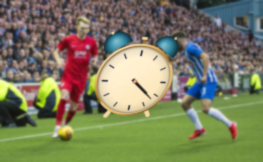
4:22
